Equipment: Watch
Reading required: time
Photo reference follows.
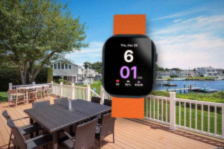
6:01
